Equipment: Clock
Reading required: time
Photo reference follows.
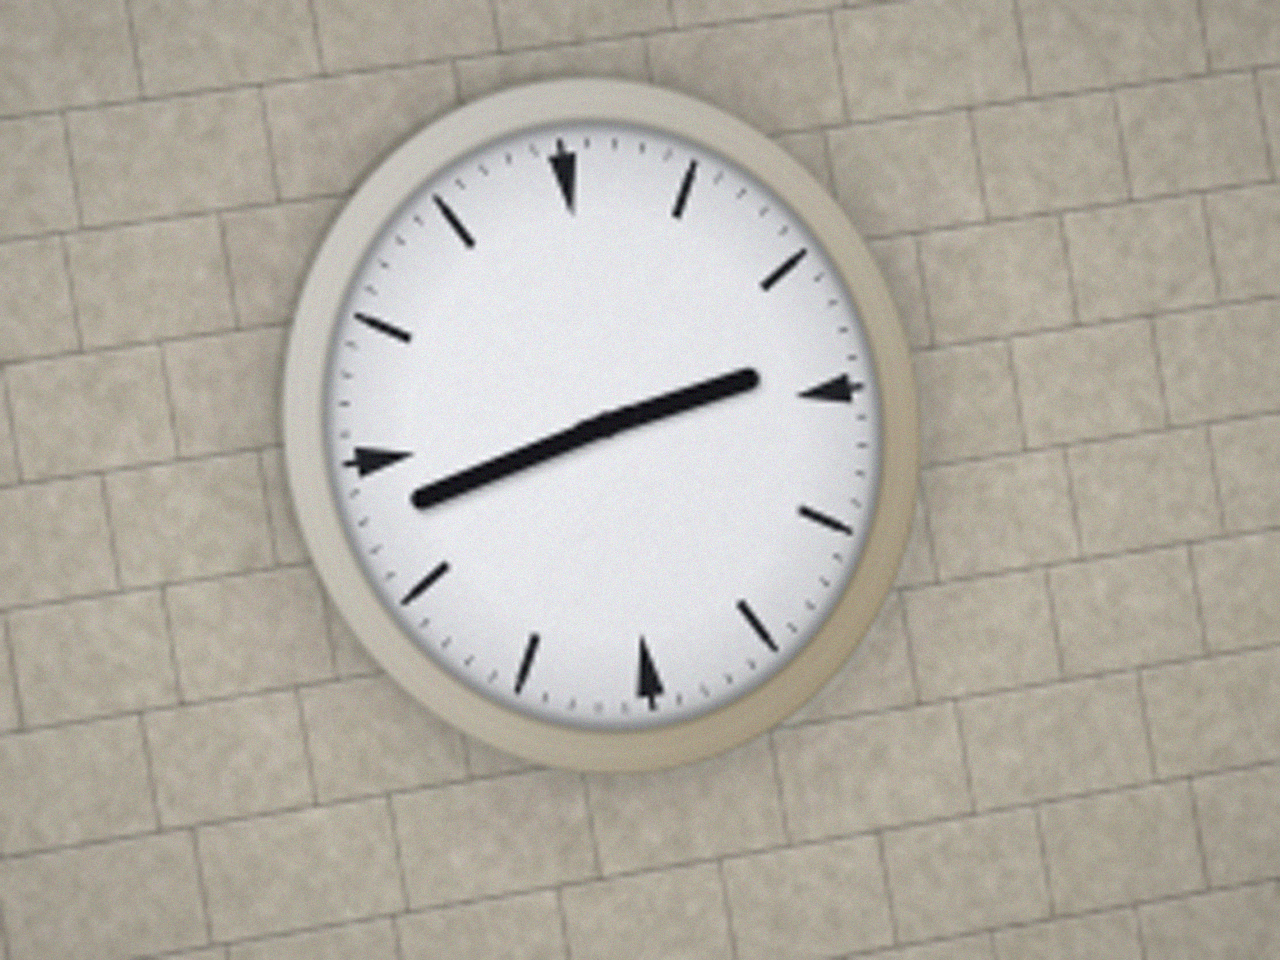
2:43
